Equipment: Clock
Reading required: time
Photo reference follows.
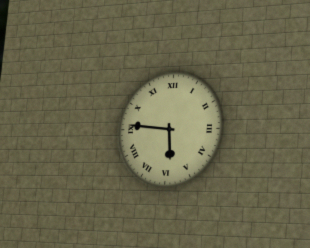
5:46
